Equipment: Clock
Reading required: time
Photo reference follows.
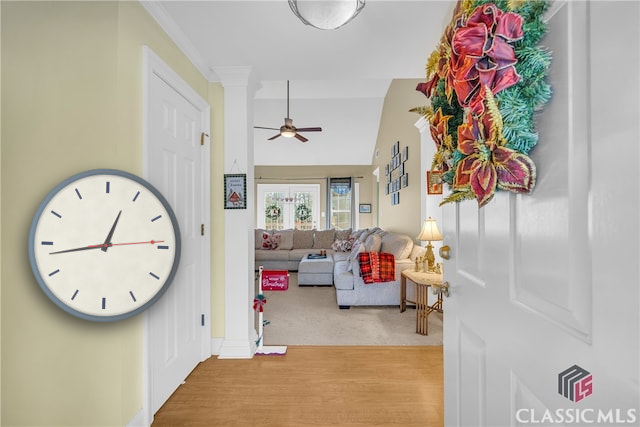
12:43:14
